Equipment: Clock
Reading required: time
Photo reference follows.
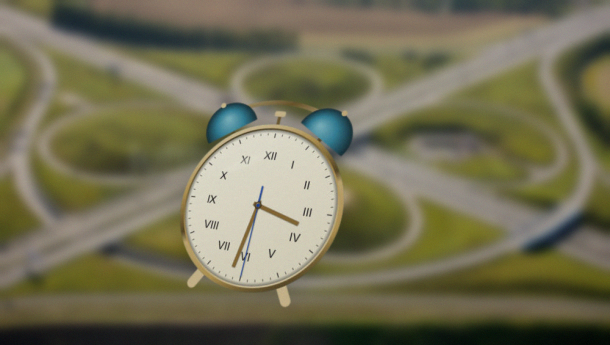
3:31:30
